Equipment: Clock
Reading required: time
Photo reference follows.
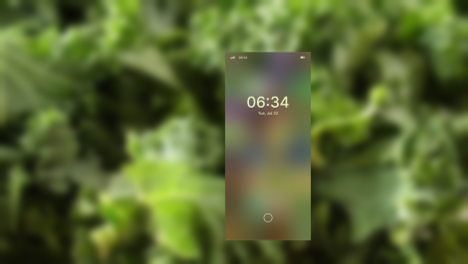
6:34
